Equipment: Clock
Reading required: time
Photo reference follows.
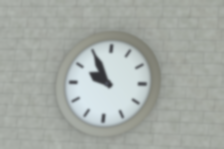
9:55
